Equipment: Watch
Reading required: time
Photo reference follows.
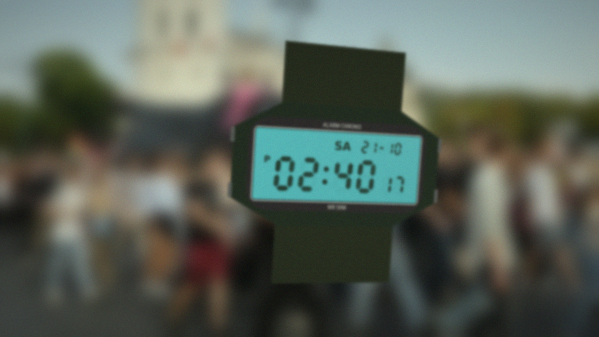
2:40:17
